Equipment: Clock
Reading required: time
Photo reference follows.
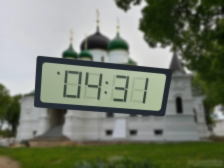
4:31
